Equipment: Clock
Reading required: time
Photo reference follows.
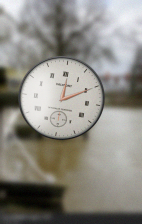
12:10
